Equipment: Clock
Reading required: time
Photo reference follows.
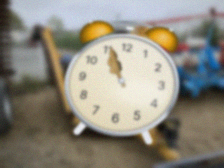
10:56
